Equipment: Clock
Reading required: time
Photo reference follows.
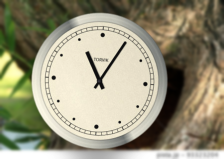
11:05
